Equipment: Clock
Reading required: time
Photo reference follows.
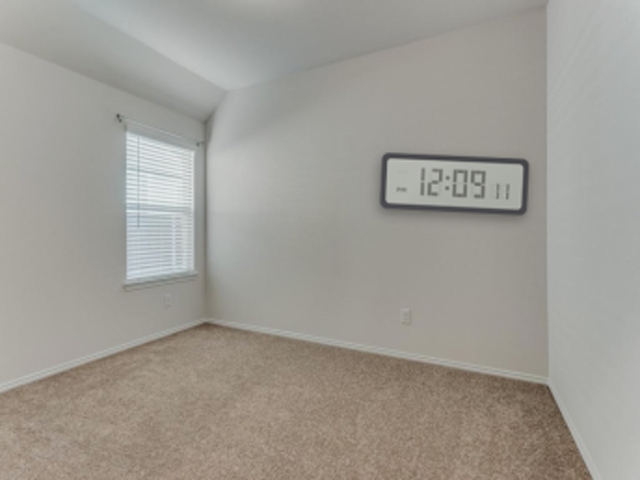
12:09:11
